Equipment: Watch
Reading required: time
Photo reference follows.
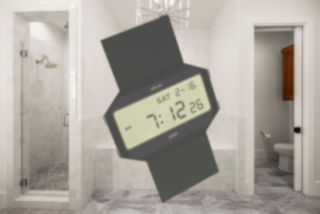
7:12:26
